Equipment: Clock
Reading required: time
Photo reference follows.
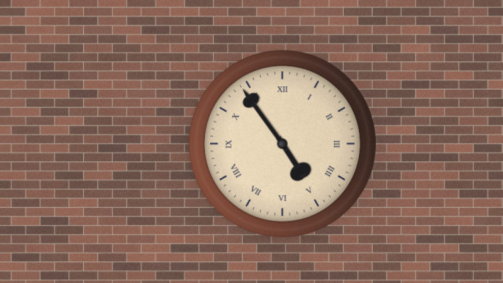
4:54
